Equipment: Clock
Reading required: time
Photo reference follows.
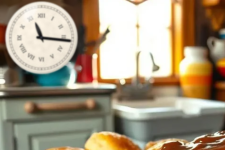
11:16
